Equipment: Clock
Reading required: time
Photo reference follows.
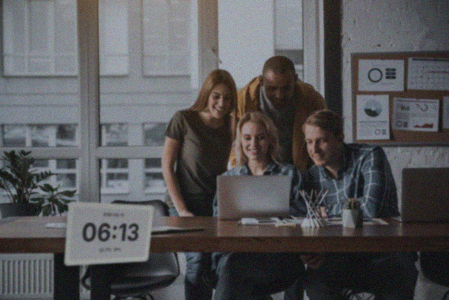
6:13
